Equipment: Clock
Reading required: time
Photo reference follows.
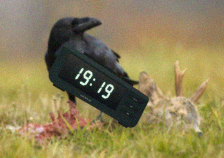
19:19
